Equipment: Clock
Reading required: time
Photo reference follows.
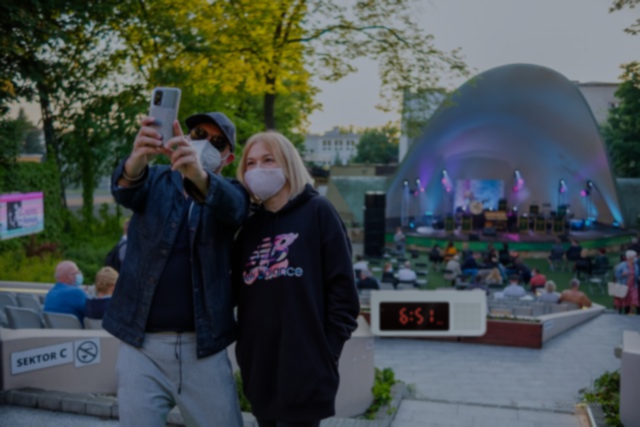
6:51
